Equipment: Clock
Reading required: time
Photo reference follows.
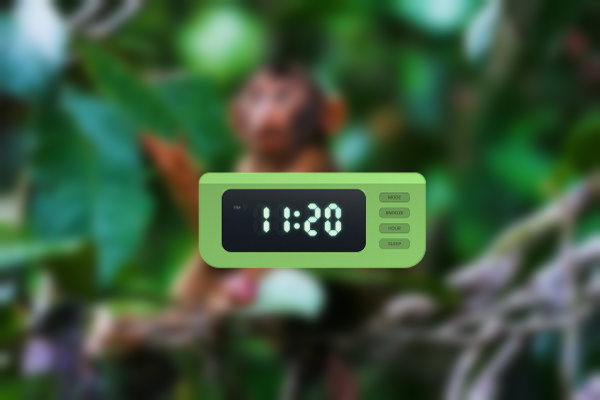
11:20
